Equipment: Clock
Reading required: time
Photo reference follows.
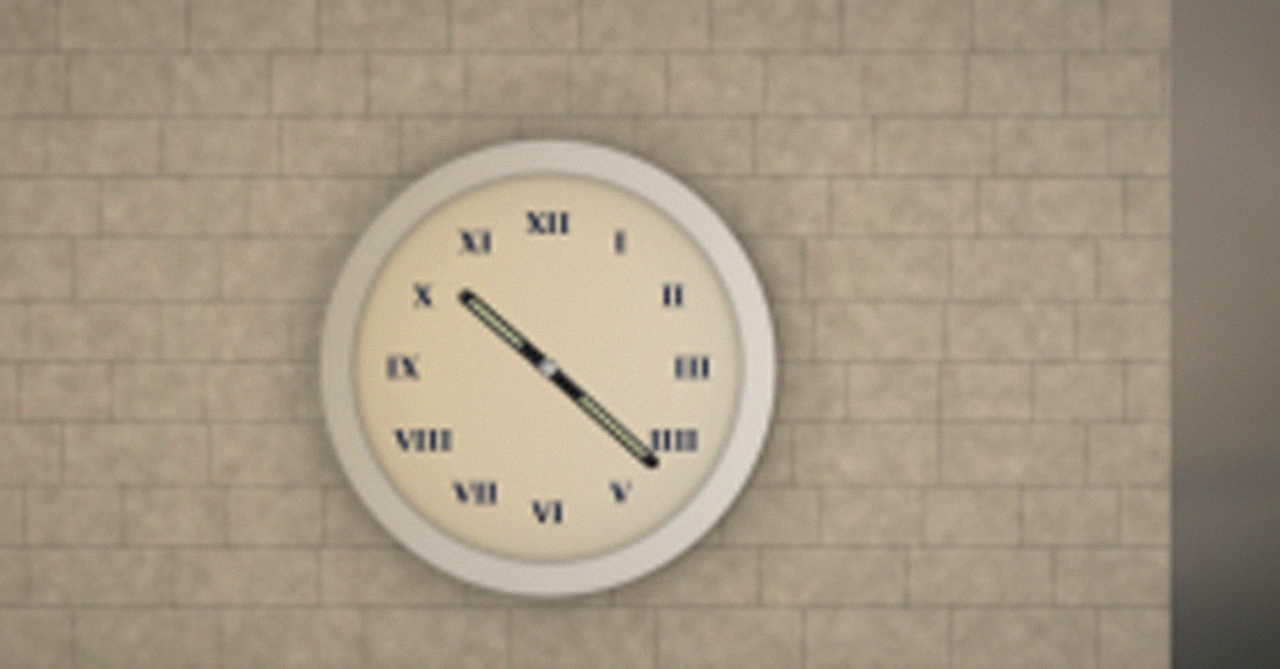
10:22
